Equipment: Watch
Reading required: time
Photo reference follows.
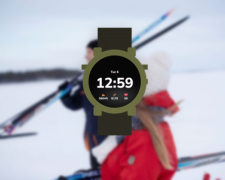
12:59
